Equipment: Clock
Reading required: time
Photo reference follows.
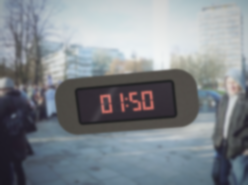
1:50
